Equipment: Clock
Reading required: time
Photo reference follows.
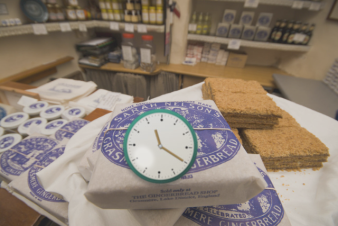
11:20
